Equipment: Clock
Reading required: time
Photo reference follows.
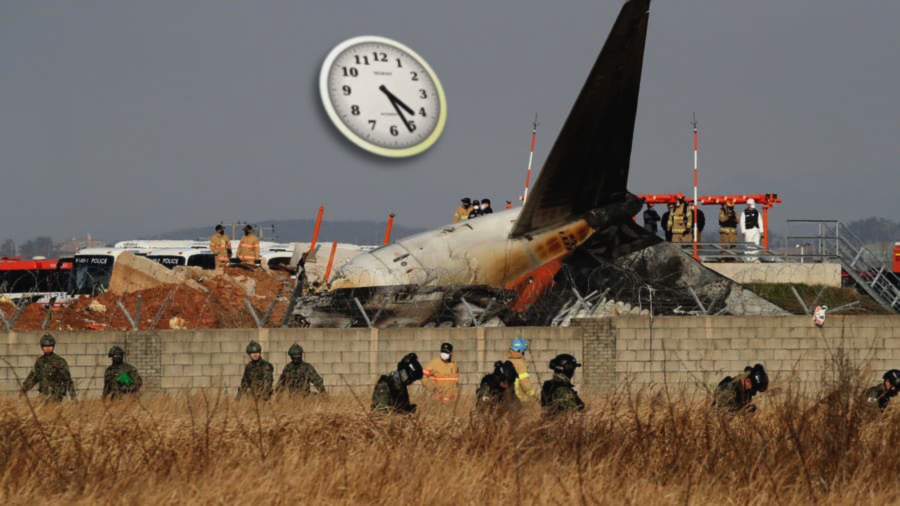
4:26
